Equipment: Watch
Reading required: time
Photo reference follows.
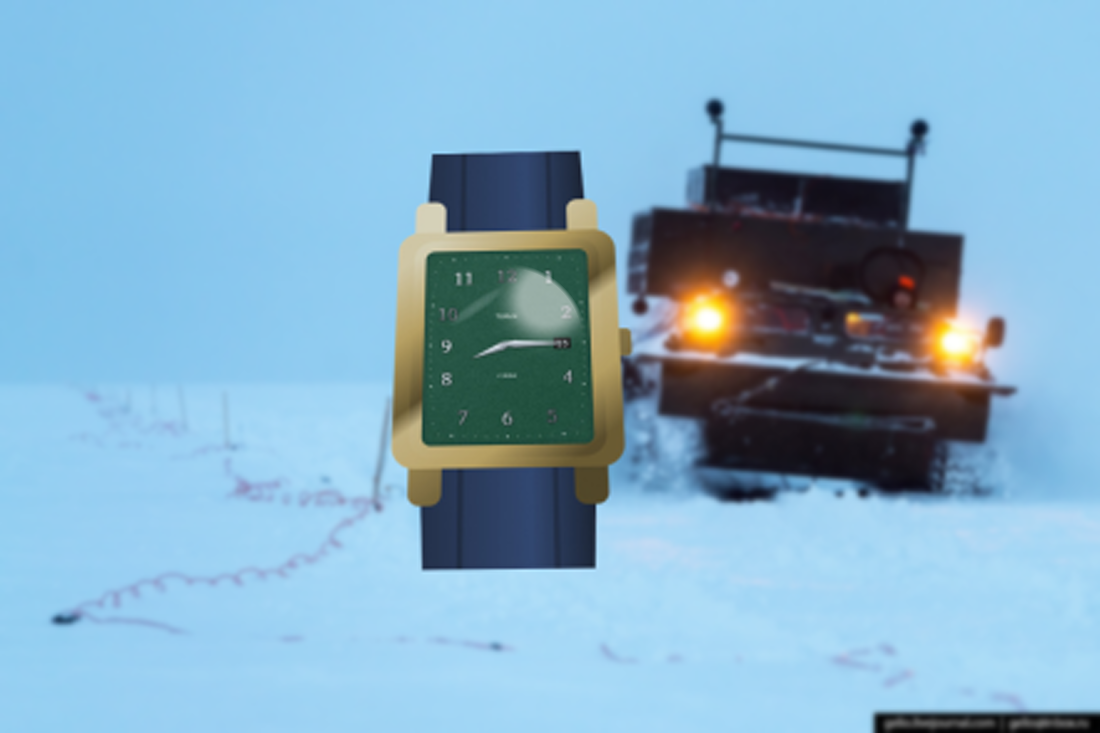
8:15
